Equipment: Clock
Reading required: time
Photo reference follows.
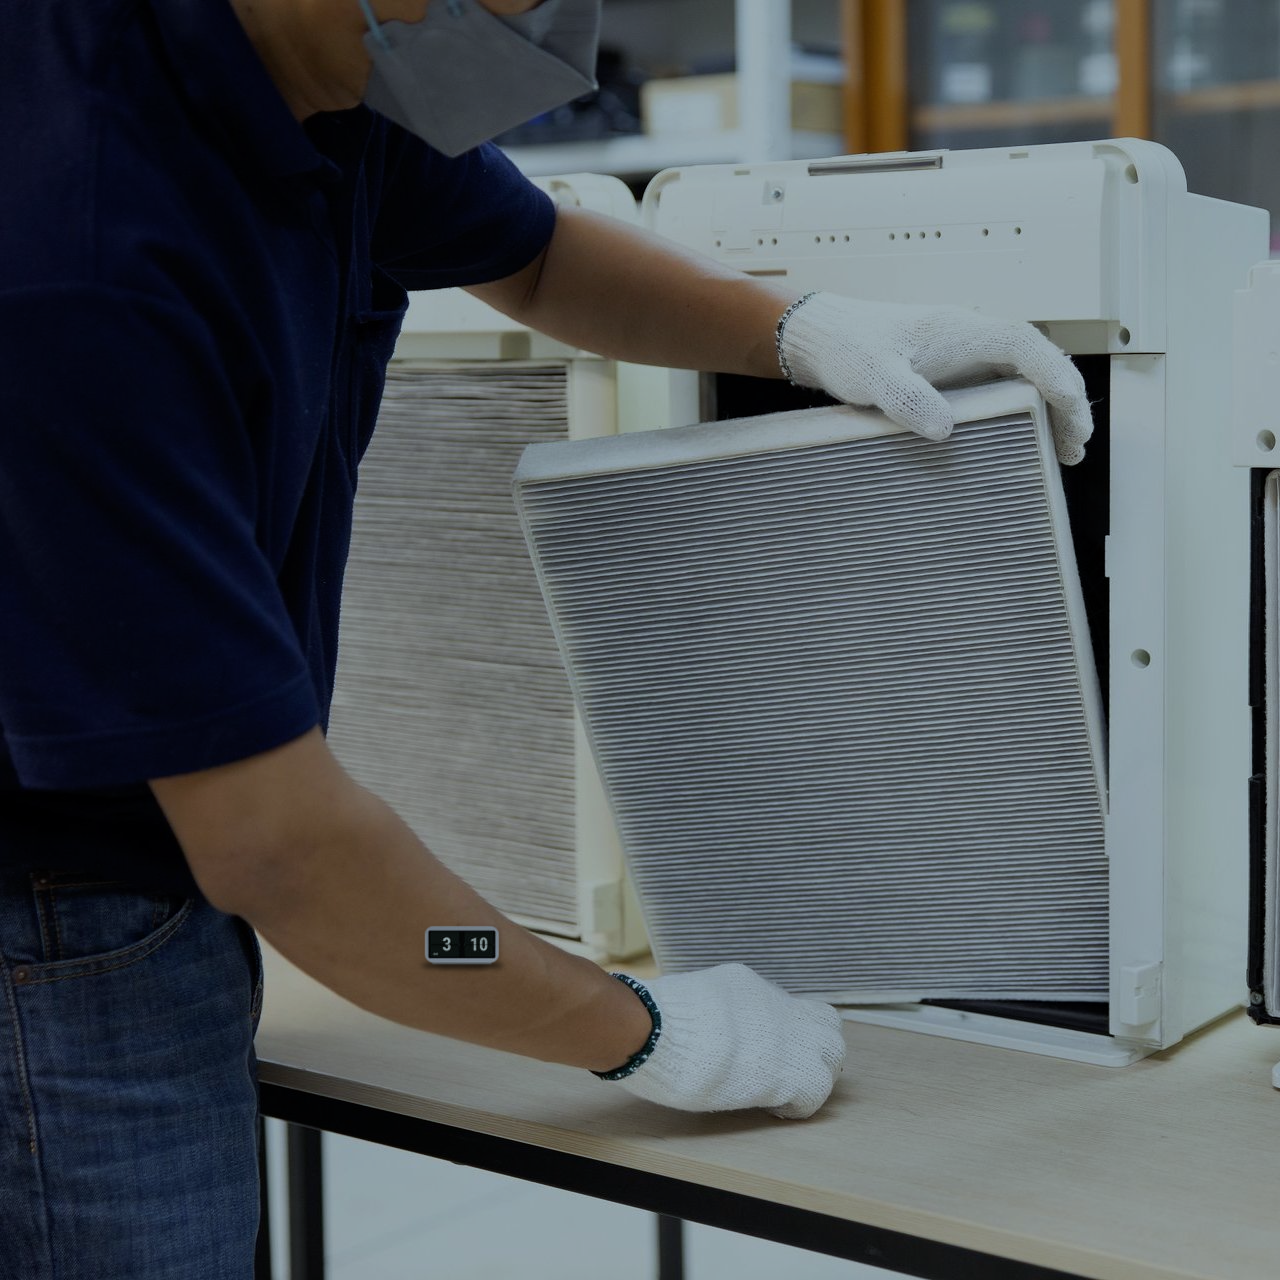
3:10
